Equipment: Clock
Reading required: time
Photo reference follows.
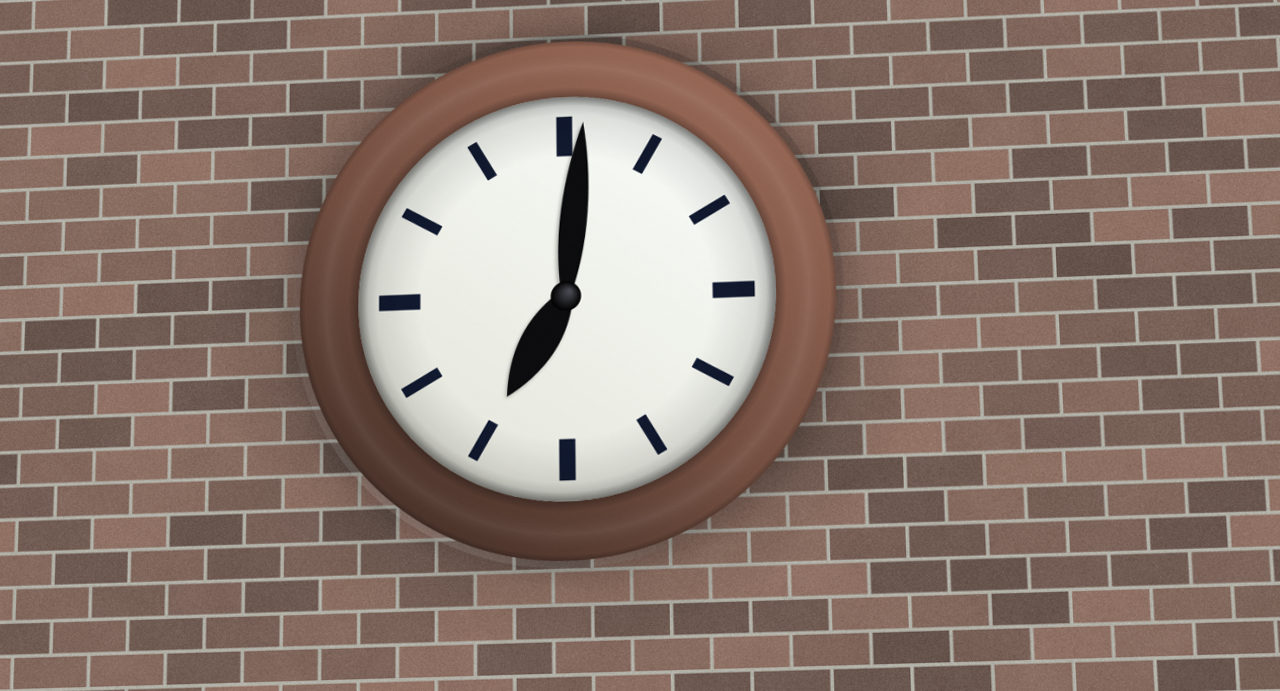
7:01
